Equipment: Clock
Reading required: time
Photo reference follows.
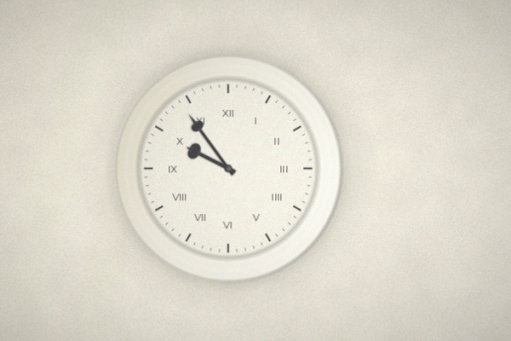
9:54
